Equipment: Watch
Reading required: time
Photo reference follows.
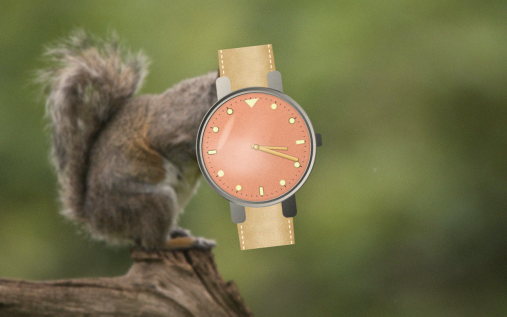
3:19
